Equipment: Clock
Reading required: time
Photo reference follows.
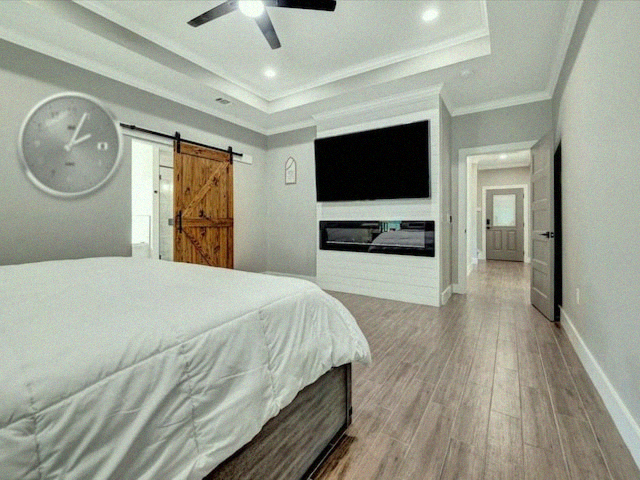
2:04
